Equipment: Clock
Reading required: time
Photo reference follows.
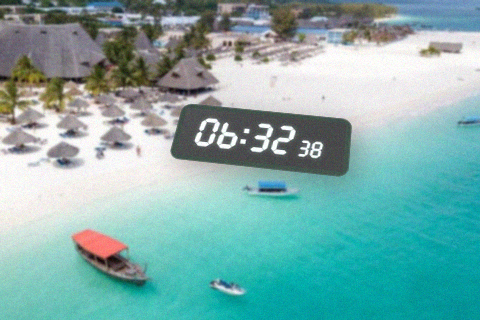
6:32:38
